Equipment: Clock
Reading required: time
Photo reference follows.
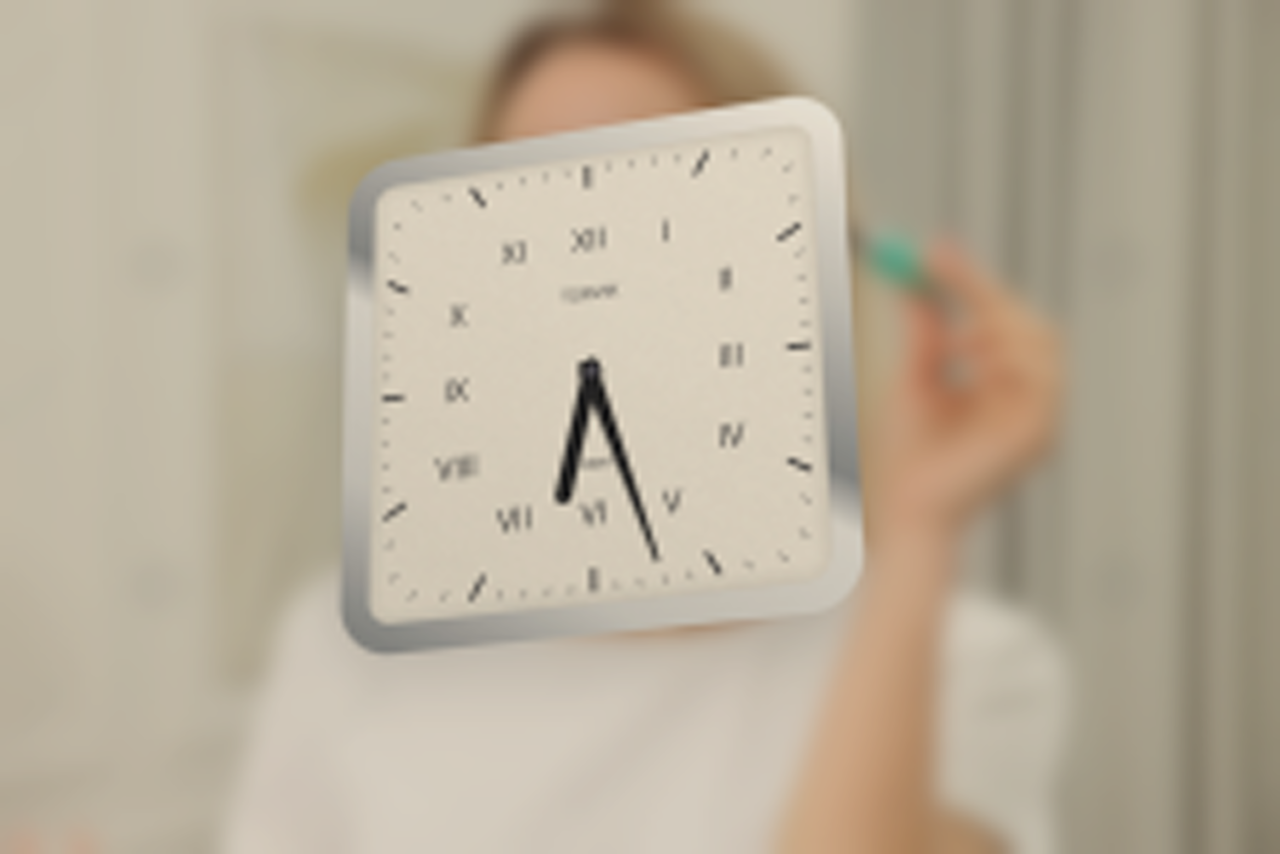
6:27
